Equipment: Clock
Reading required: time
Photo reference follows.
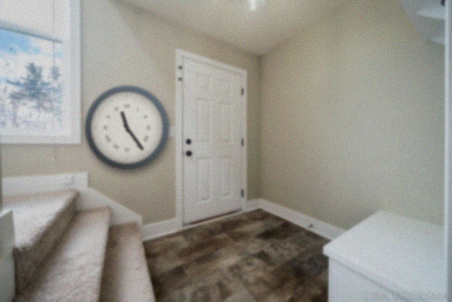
11:24
